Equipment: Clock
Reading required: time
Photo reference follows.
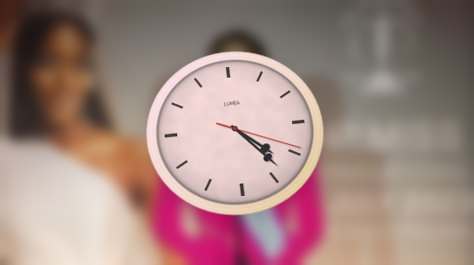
4:23:19
